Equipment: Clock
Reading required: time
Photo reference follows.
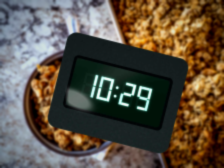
10:29
